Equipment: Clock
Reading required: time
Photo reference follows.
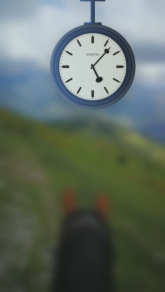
5:07
